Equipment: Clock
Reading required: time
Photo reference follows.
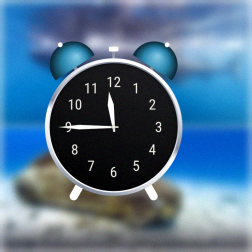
11:45
